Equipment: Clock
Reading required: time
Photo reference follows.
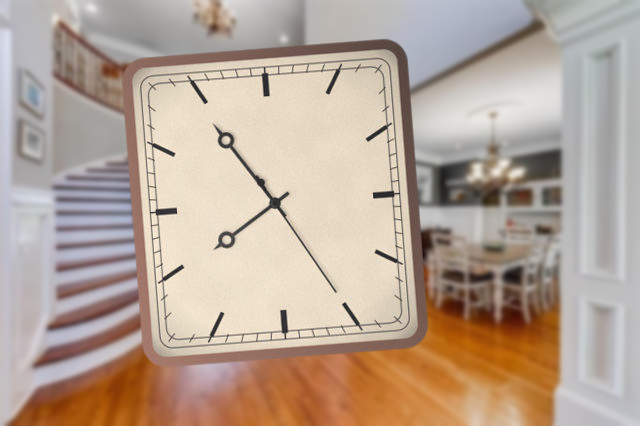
7:54:25
